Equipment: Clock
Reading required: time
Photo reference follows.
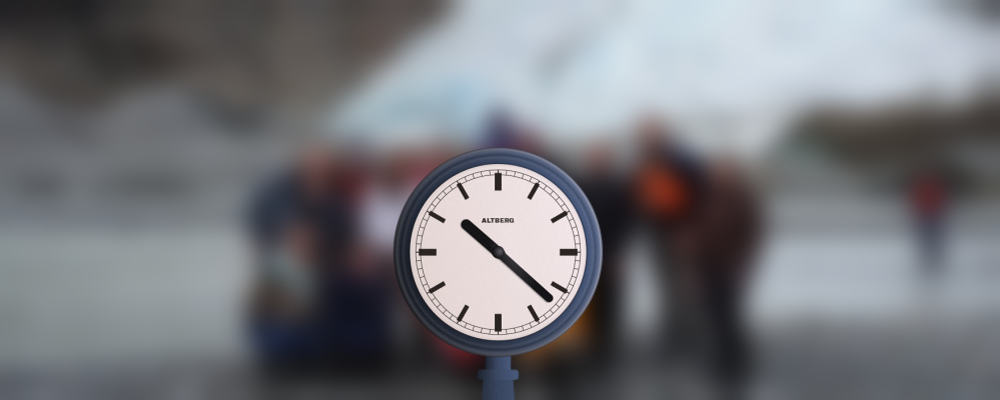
10:22
